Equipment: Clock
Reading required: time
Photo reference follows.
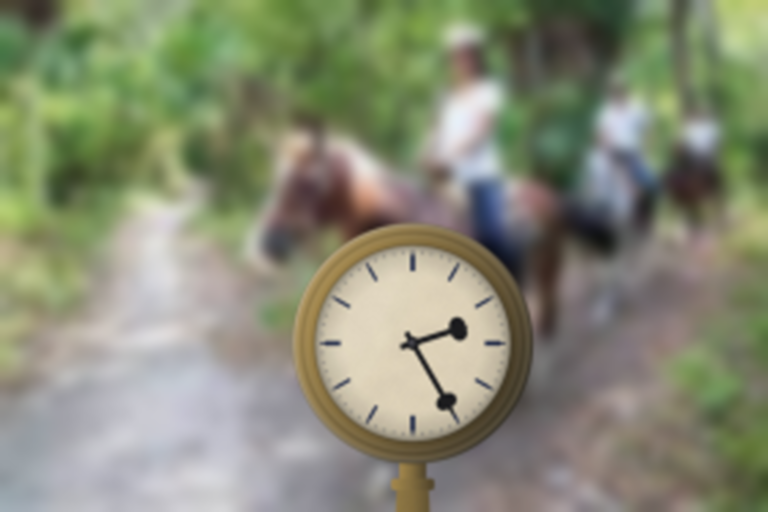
2:25
